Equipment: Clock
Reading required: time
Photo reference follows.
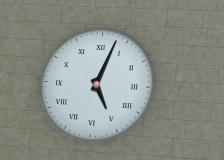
5:03
